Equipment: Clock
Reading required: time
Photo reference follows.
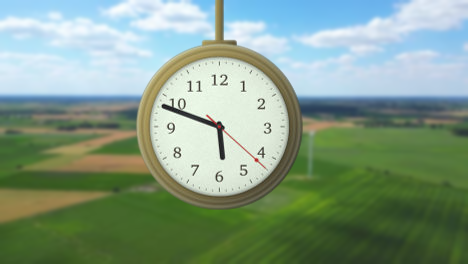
5:48:22
